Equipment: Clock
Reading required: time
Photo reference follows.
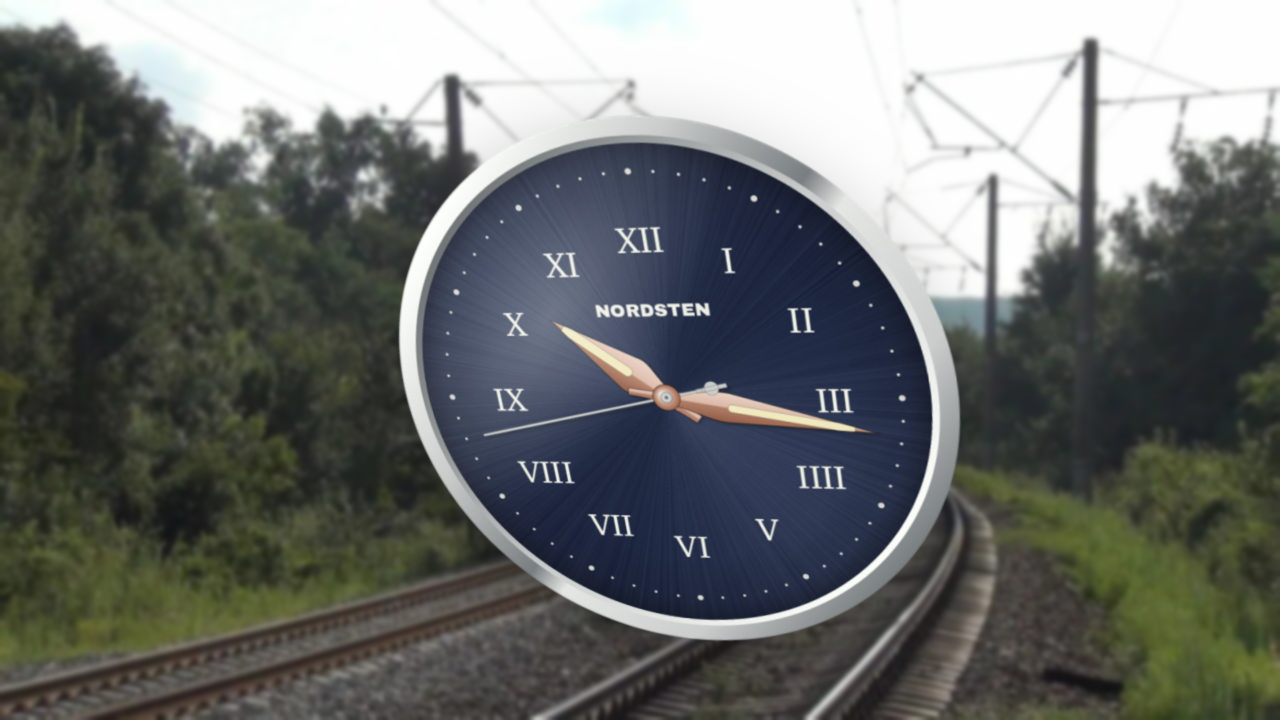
10:16:43
